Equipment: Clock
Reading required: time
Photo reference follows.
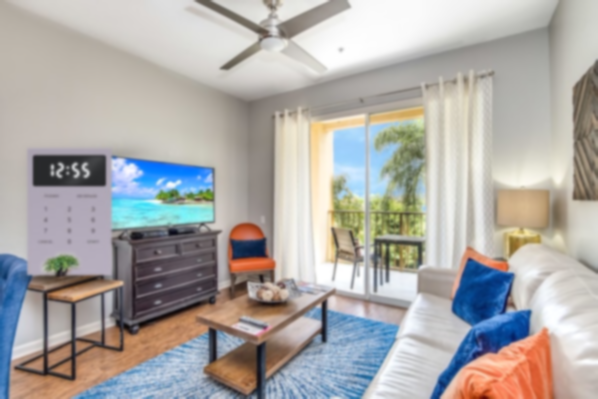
12:55
